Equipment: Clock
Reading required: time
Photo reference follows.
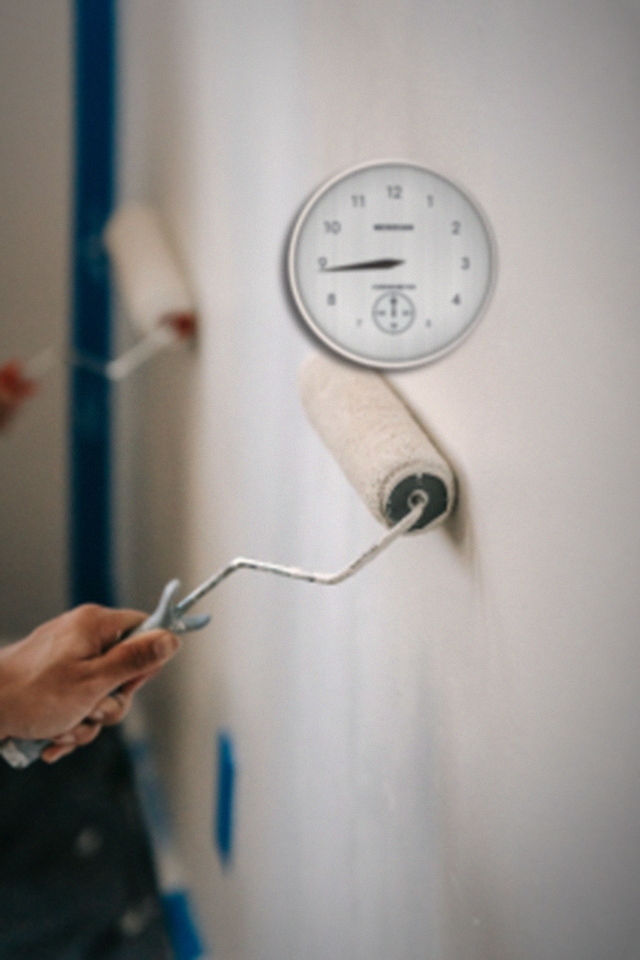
8:44
